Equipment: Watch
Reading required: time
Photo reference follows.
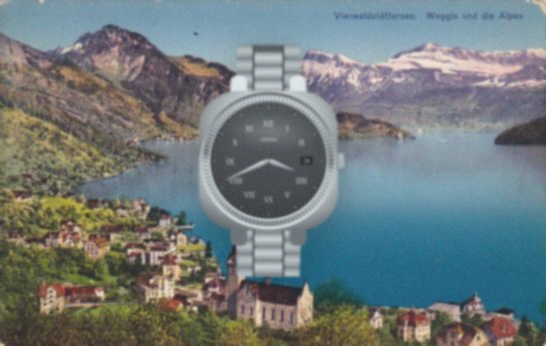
3:41
